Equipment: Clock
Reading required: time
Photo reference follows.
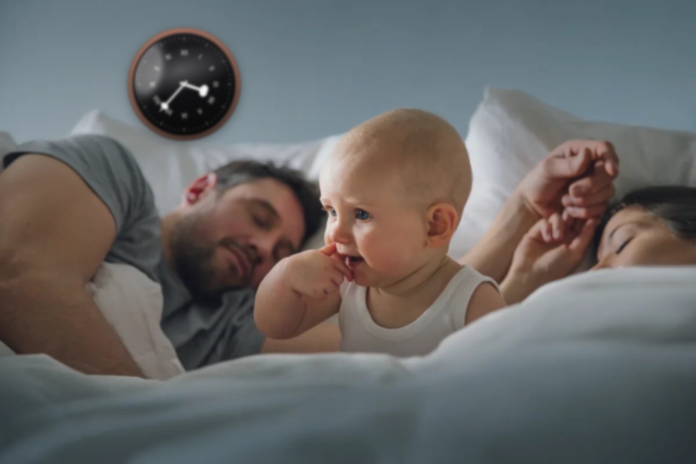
3:37
